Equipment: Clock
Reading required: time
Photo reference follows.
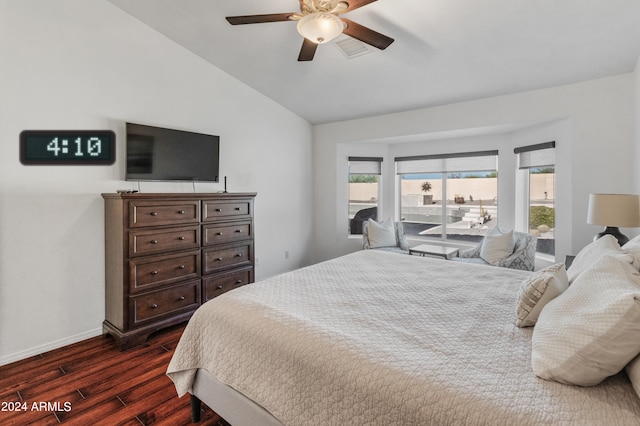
4:10
